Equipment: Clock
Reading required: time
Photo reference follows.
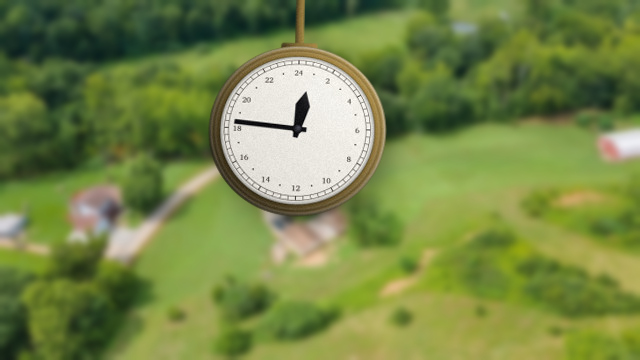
0:46
